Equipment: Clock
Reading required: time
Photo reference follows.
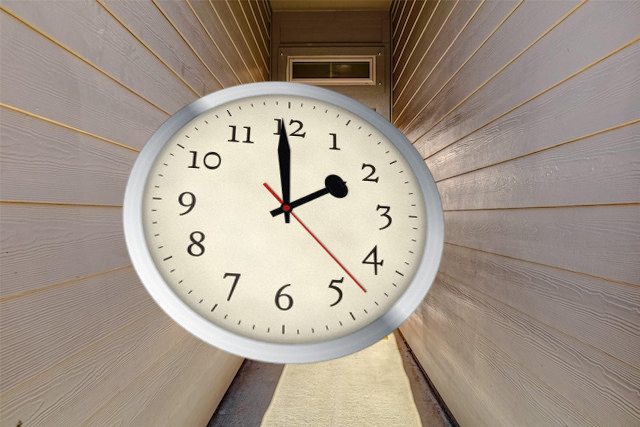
1:59:23
